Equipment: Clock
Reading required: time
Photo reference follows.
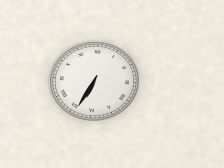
6:34
